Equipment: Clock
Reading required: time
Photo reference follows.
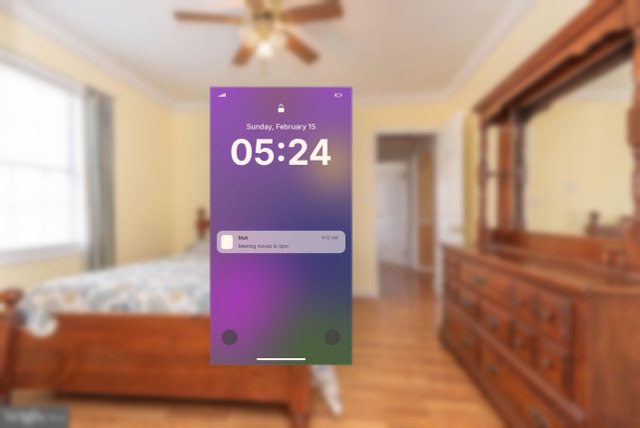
5:24
